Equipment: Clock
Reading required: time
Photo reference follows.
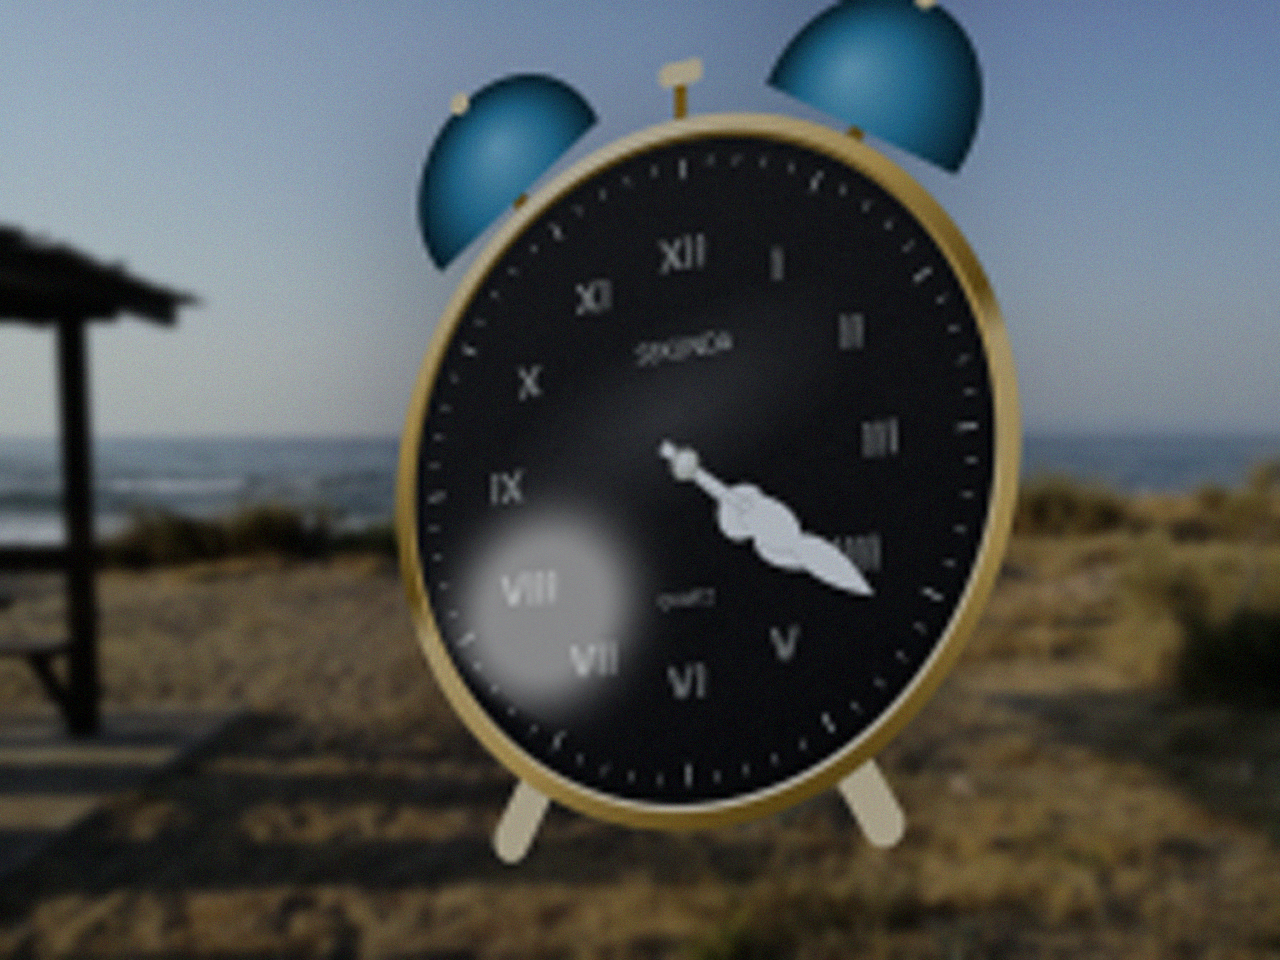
4:21
